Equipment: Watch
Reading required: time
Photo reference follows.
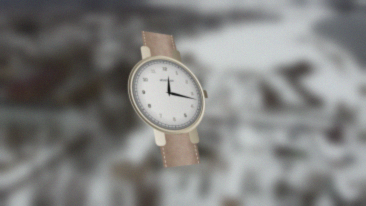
12:17
